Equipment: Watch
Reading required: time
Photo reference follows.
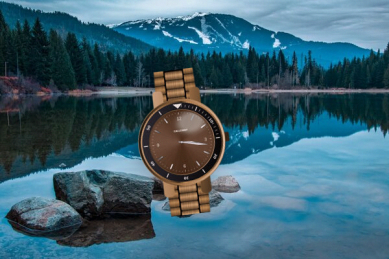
3:17
